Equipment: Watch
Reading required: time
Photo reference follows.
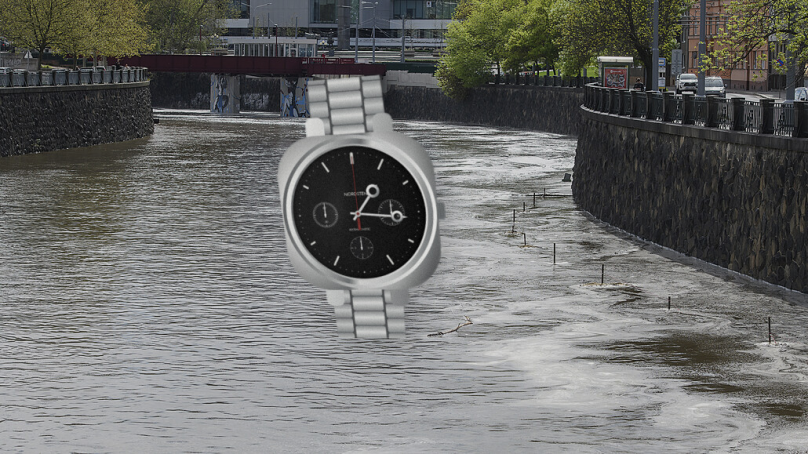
1:16
